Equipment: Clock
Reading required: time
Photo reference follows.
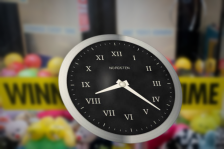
8:22
